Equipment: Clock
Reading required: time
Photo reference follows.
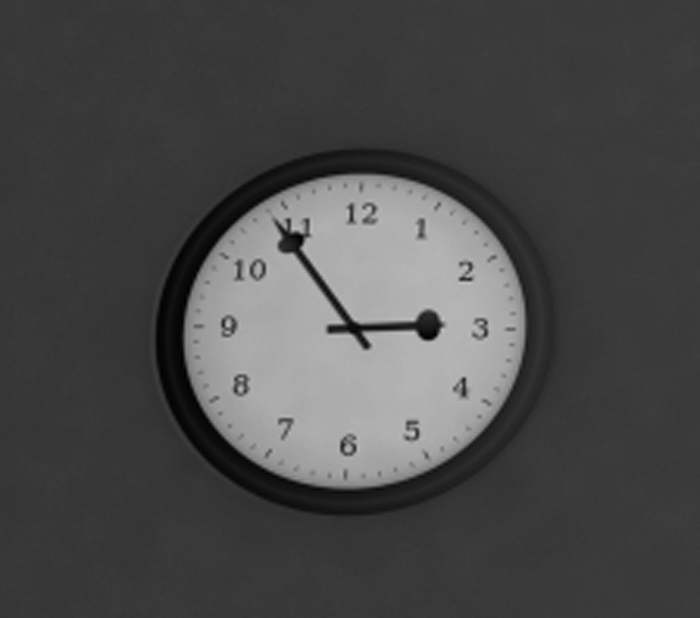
2:54
